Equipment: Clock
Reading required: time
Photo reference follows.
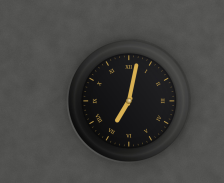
7:02
